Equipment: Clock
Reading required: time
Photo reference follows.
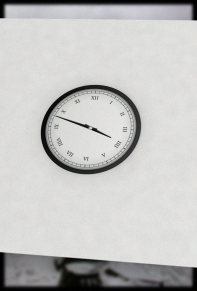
3:48
